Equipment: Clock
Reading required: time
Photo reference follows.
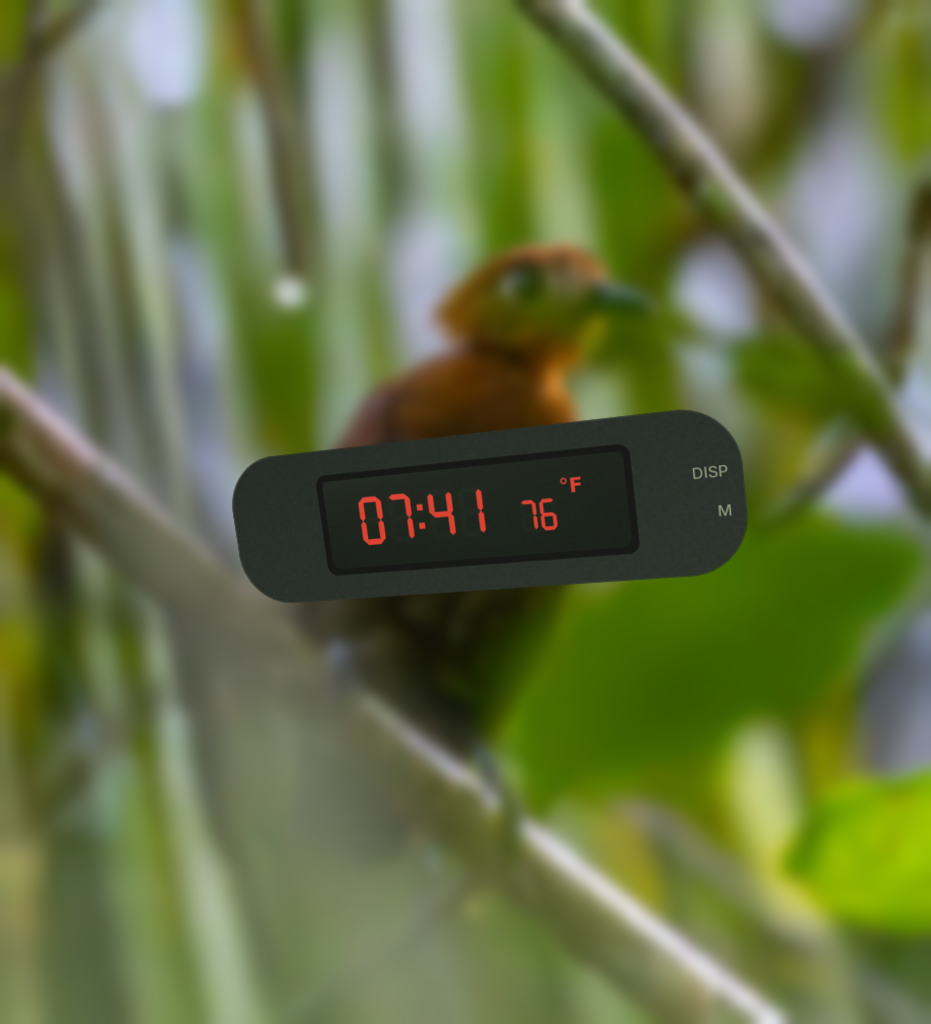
7:41
